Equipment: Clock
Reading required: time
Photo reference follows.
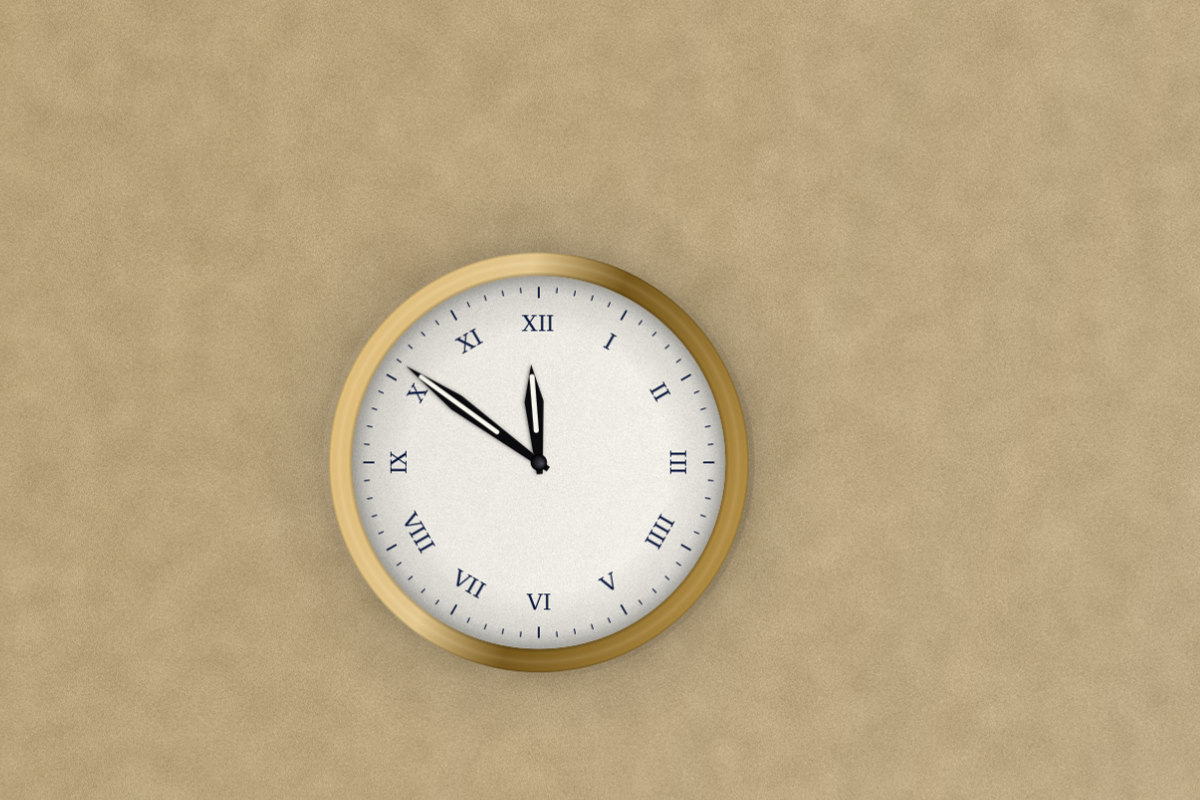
11:51
